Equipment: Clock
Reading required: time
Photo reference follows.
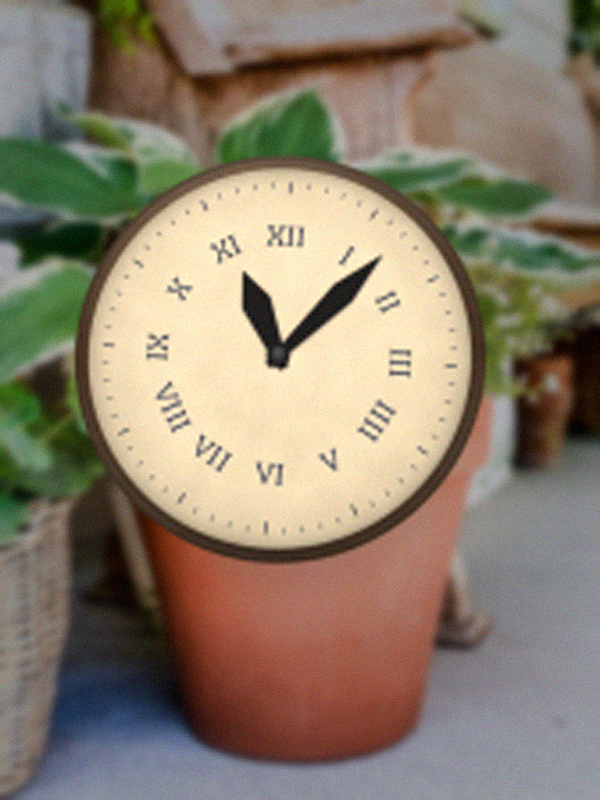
11:07
